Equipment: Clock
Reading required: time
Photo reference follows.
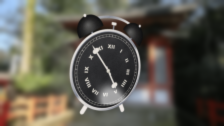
4:53
